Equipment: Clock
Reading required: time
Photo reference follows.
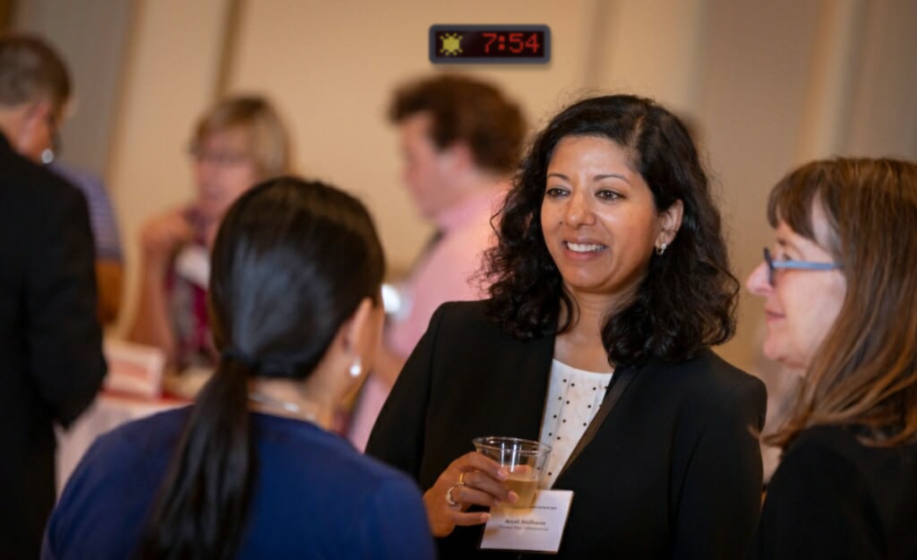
7:54
